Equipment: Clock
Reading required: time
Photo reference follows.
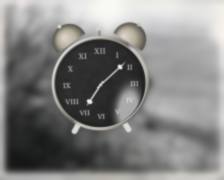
7:08
